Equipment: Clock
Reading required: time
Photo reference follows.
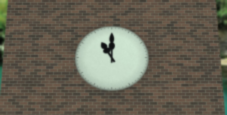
11:00
